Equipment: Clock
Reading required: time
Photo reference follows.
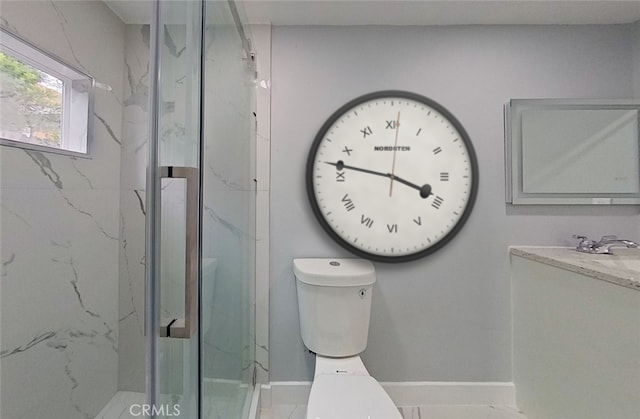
3:47:01
